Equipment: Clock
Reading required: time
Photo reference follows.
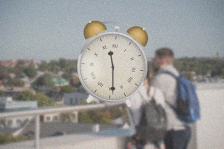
11:29
